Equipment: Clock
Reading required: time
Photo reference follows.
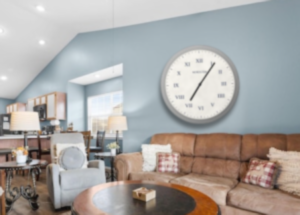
7:06
